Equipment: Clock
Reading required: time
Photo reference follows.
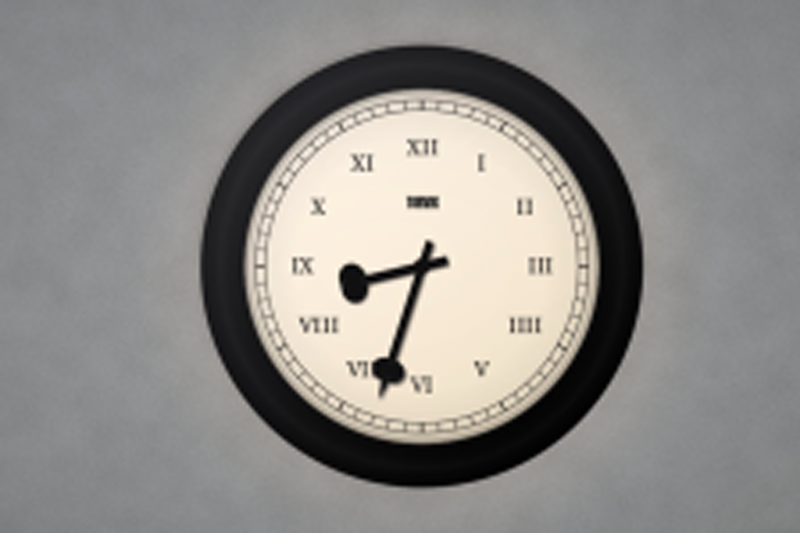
8:33
